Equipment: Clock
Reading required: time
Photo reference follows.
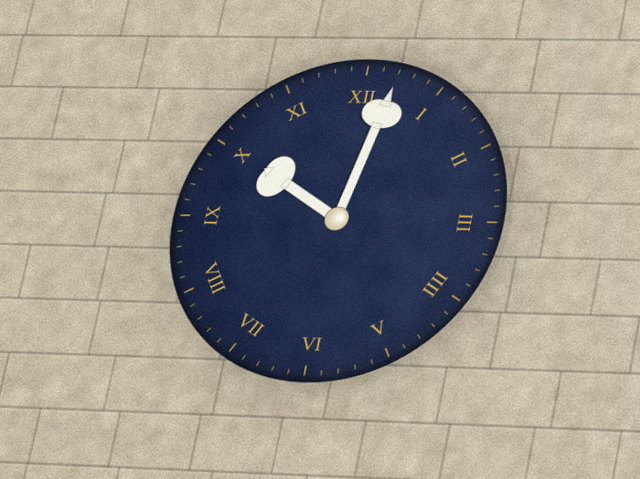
10:02
